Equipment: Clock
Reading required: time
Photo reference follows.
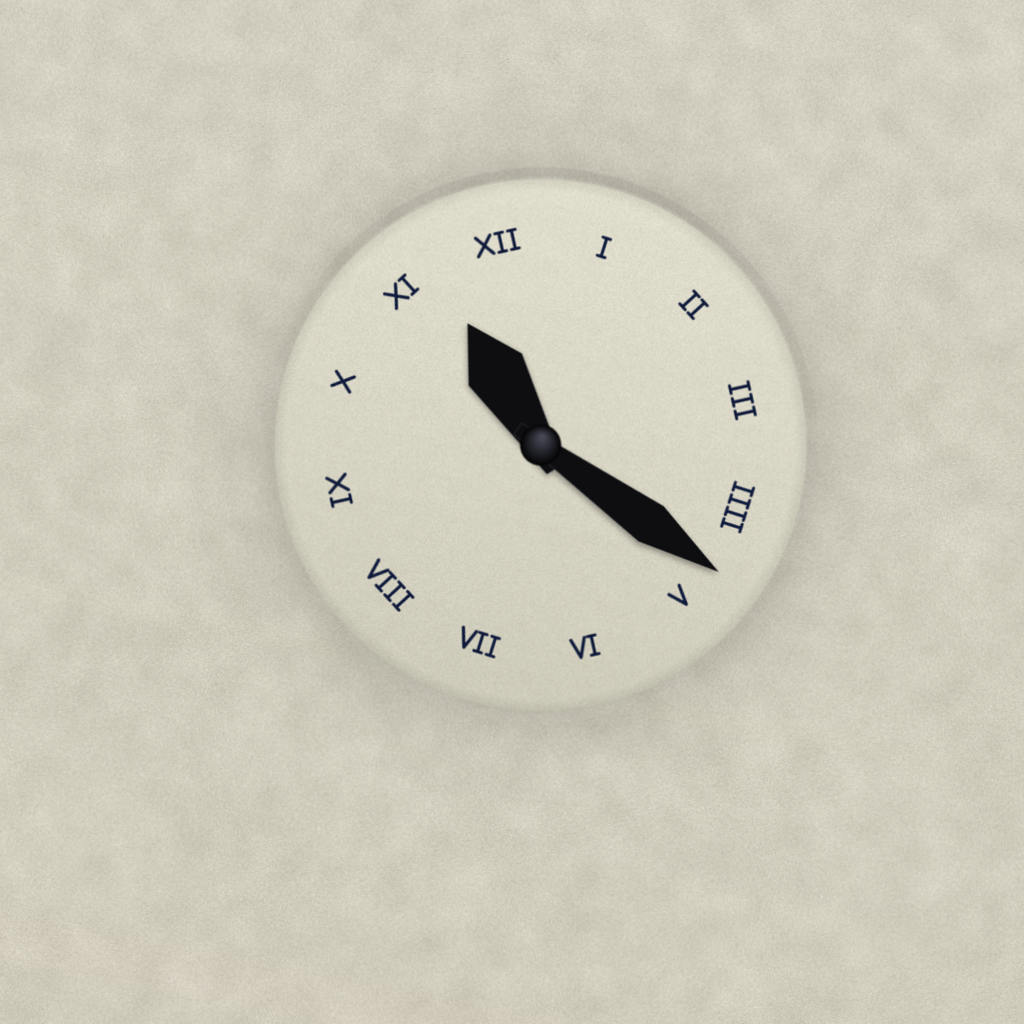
11:23
